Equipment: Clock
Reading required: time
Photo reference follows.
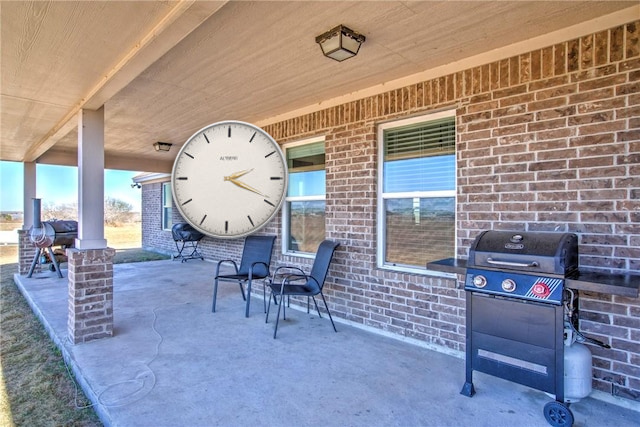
2:19
